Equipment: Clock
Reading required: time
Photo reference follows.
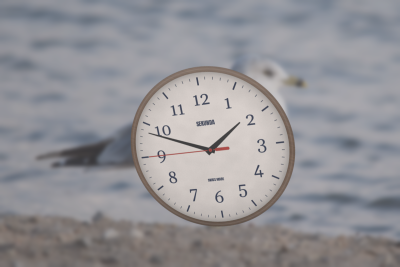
1:48:45
